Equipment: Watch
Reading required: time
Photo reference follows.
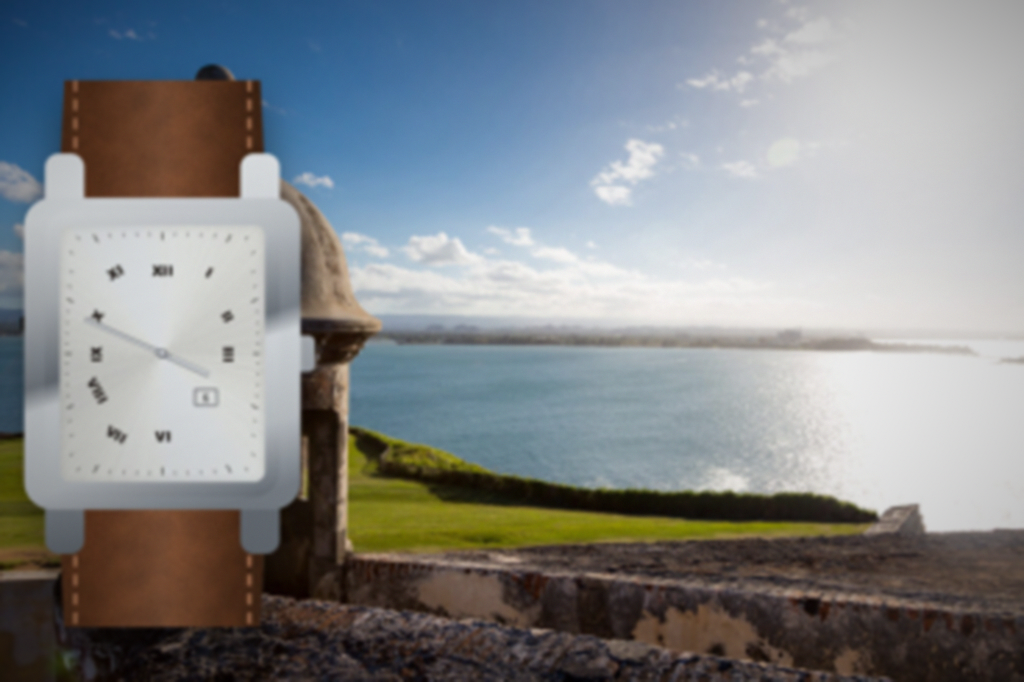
3:49
